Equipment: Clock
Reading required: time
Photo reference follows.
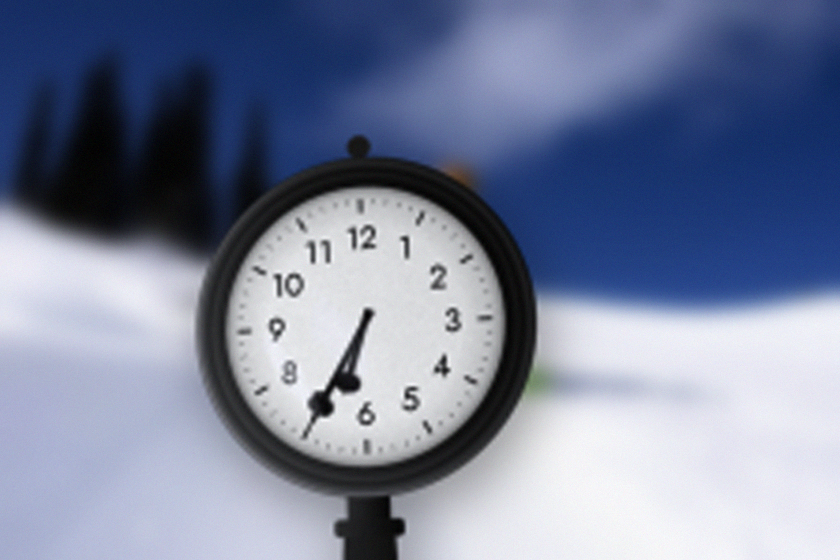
6:35
